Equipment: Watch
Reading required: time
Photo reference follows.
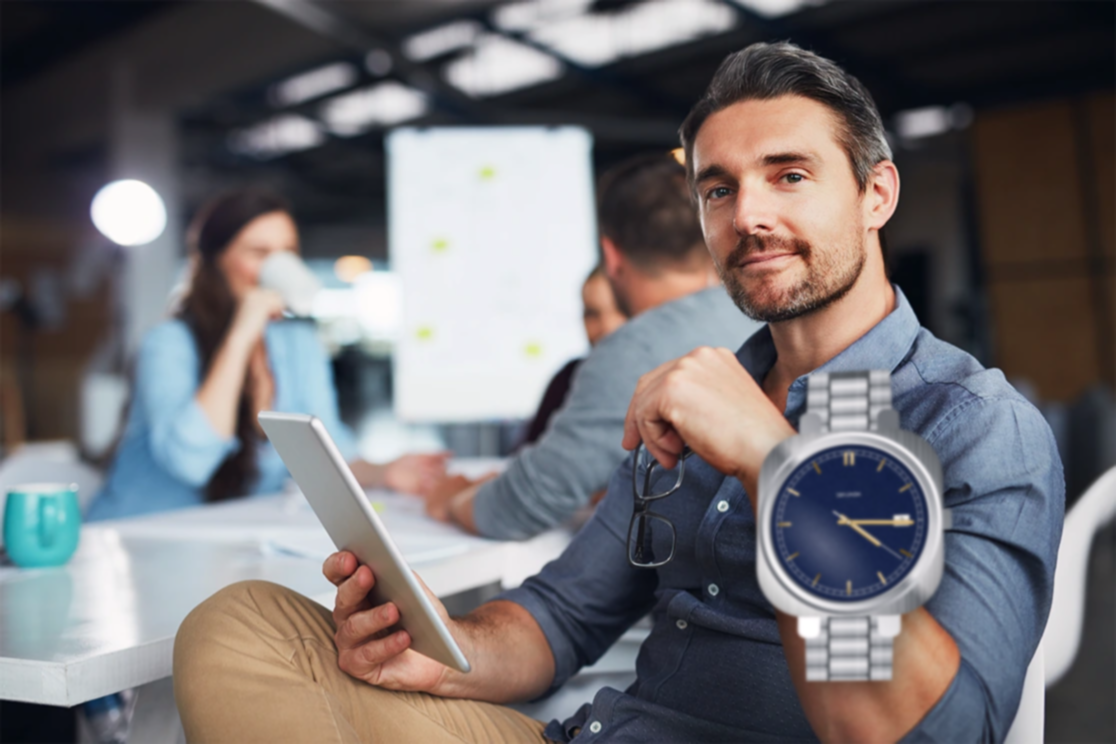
4:15:21
